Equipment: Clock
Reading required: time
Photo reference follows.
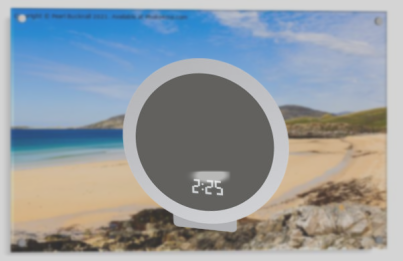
2:25
